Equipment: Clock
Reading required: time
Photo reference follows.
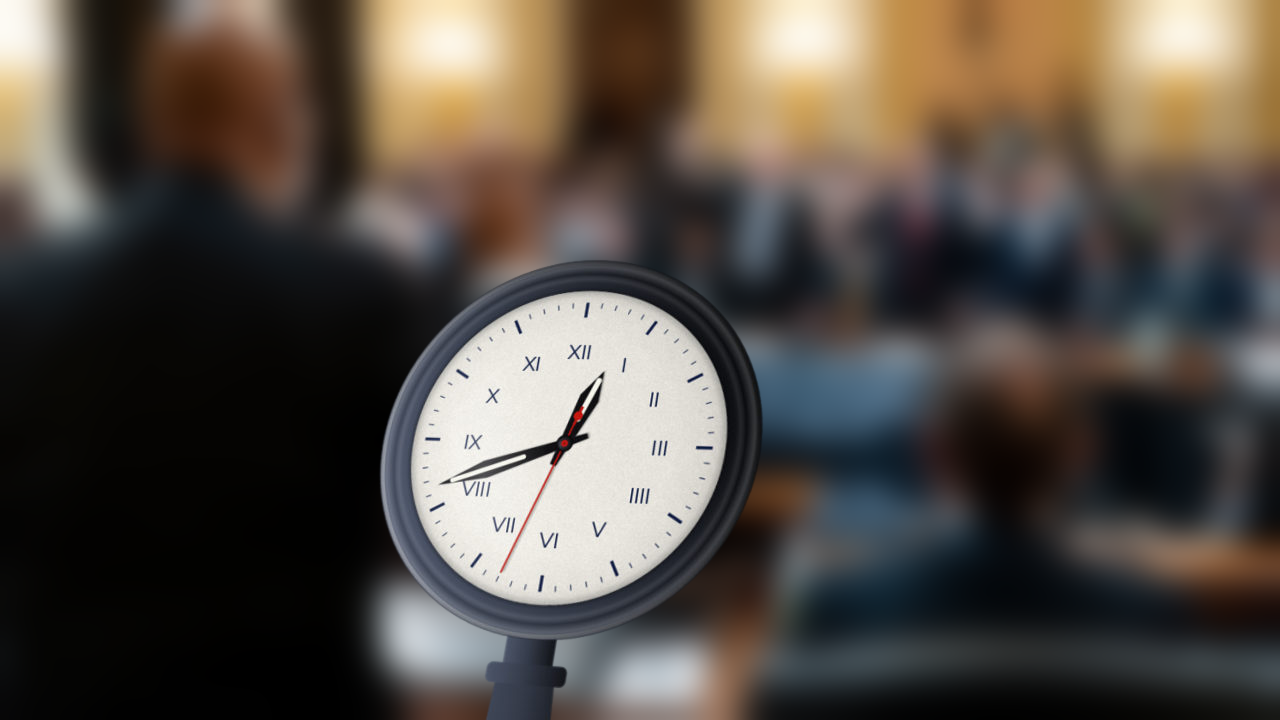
12:41:33
